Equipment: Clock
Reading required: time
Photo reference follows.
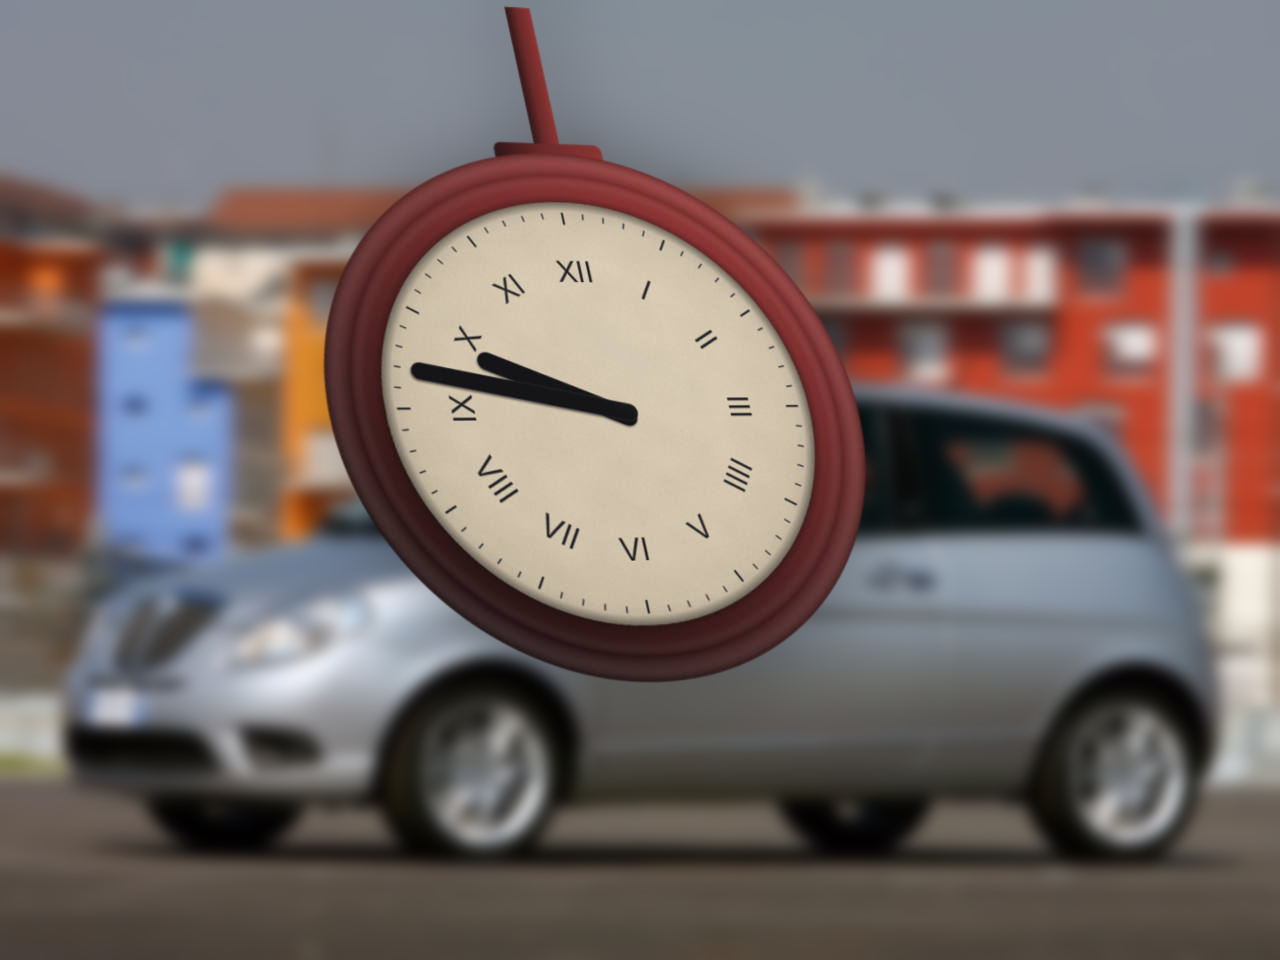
9:47
